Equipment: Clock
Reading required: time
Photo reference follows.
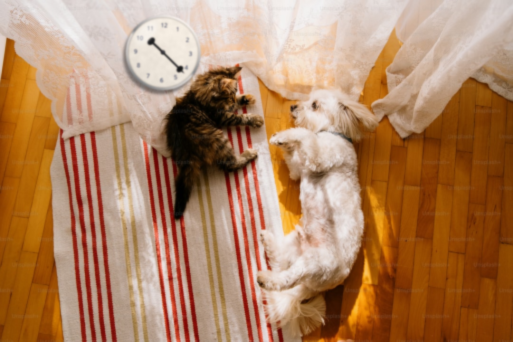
10:22
